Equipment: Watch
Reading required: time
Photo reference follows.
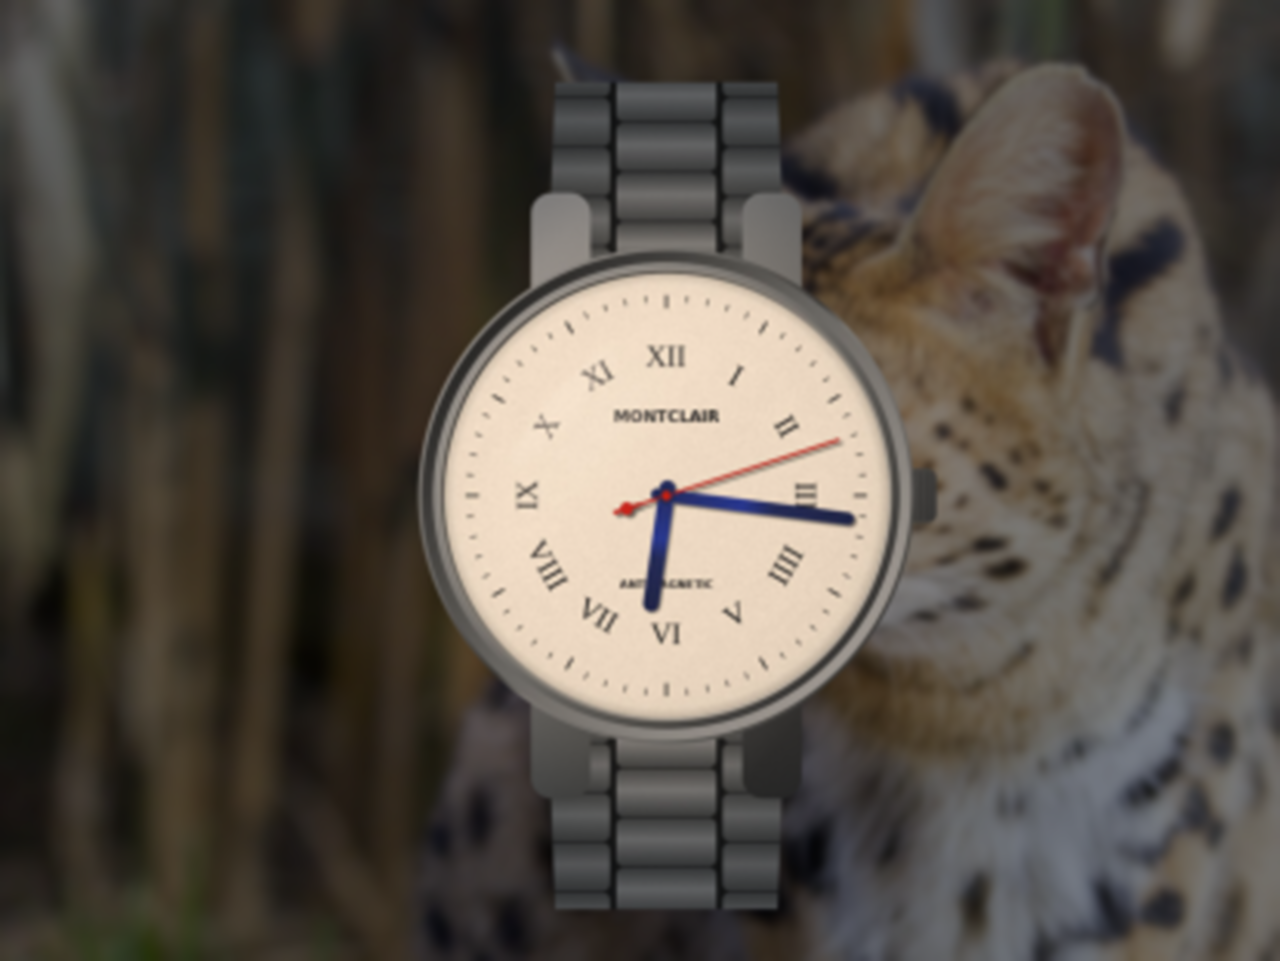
6:16:12
